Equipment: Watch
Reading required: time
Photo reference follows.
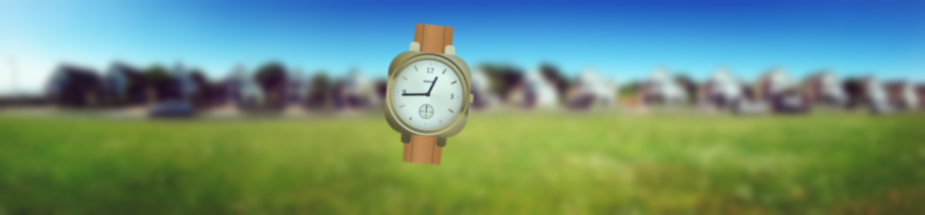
12:44
